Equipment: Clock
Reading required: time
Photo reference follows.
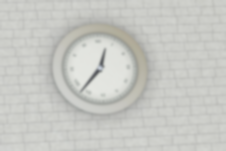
12:37
